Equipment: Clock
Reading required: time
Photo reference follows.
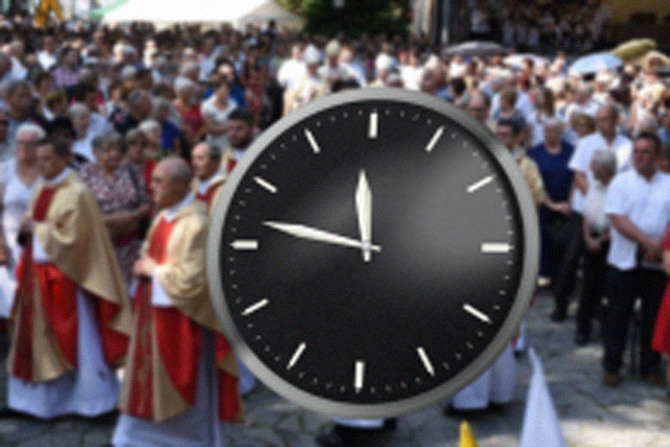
11:47
